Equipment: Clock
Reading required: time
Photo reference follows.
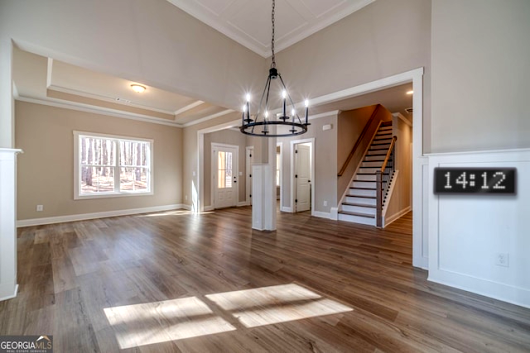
14:12
